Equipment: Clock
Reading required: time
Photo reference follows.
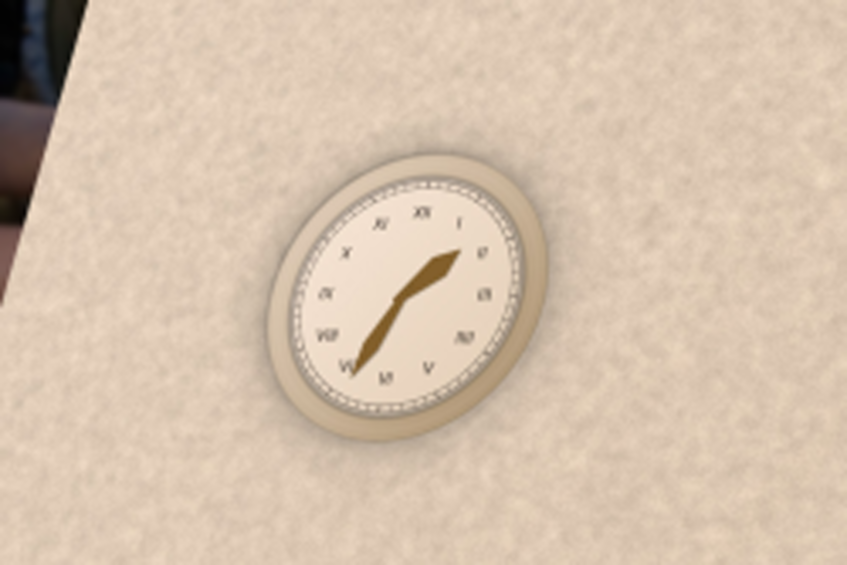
1:34
